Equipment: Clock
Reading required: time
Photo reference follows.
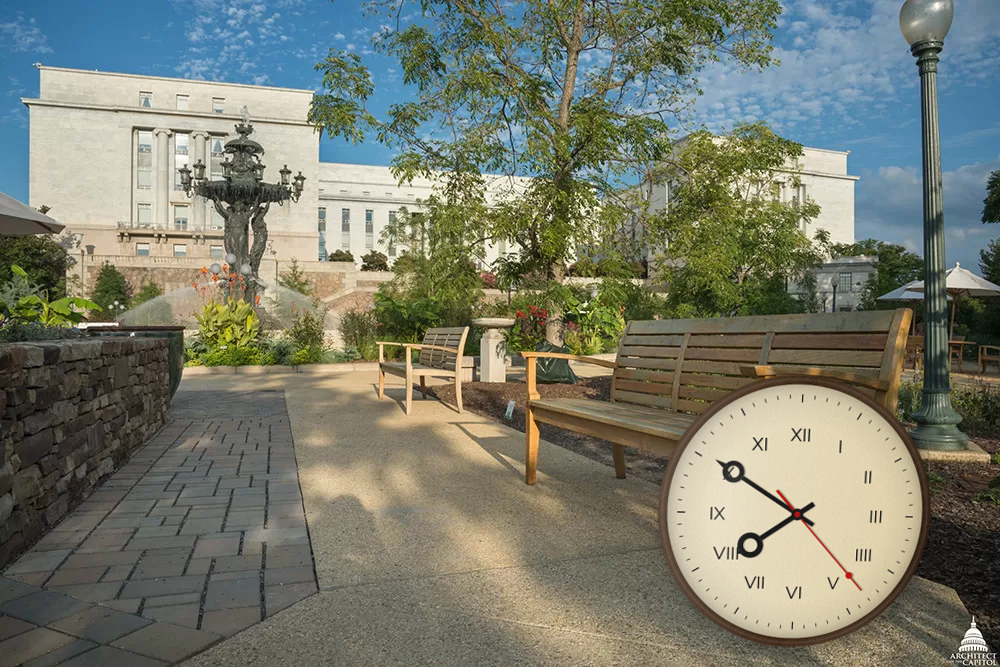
7:50:23
